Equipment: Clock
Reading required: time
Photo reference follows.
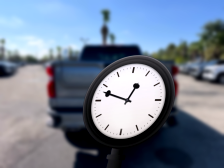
12:48
